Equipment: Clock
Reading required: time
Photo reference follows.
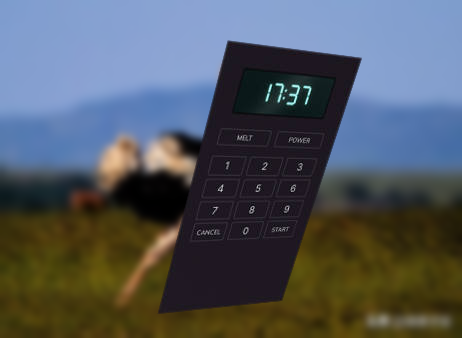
17:37
